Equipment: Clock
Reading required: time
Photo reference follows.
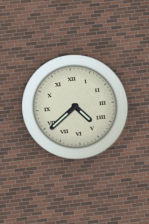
4:39
